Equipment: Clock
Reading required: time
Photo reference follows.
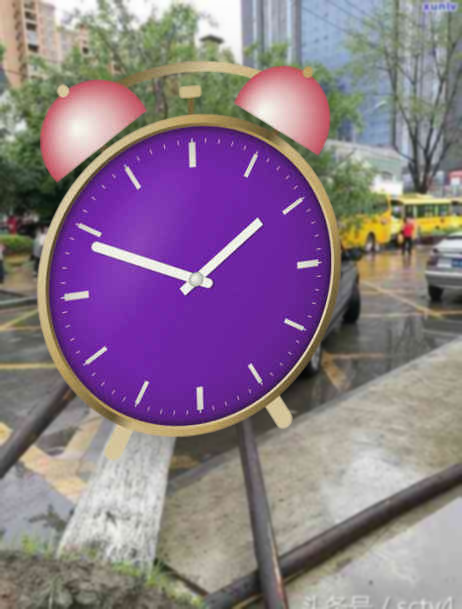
1:49
